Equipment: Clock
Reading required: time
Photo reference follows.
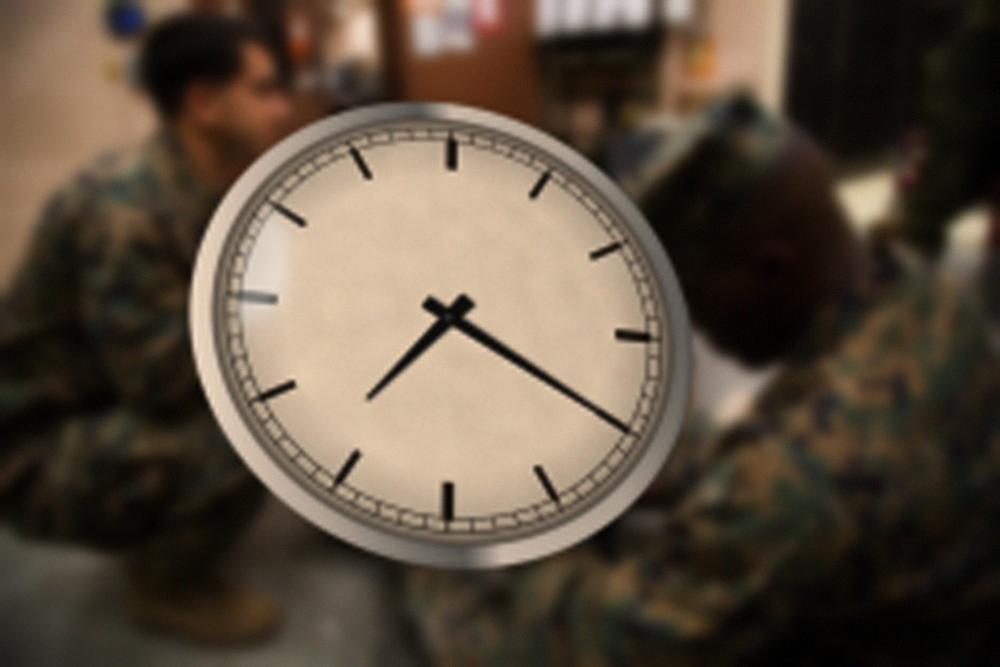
7:20
